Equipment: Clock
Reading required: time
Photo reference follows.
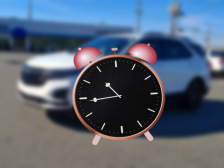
10:44
